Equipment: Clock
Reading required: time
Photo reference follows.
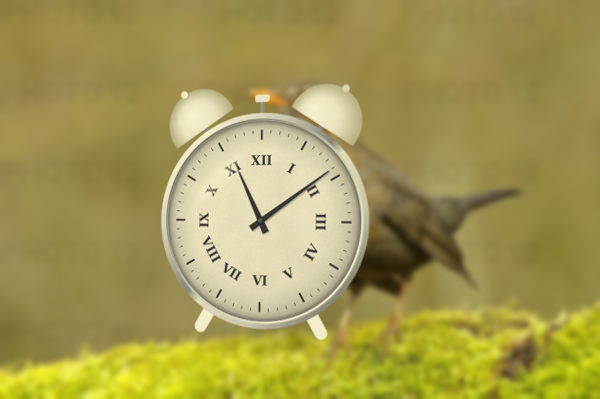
11:09
